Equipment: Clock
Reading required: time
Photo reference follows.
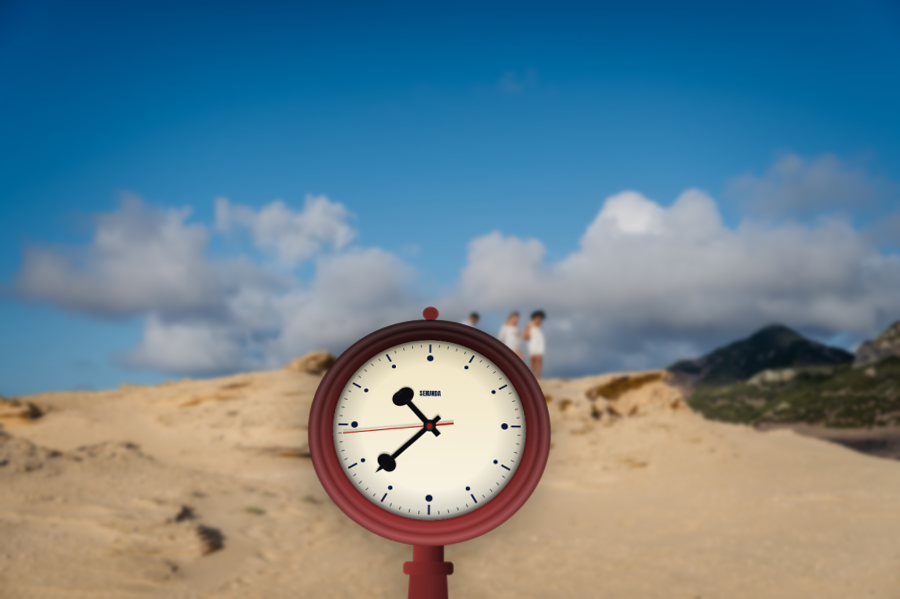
10:37:44
